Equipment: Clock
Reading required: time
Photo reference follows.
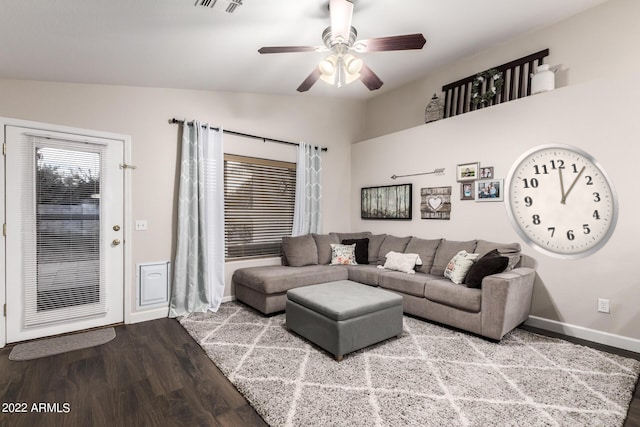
12:07
